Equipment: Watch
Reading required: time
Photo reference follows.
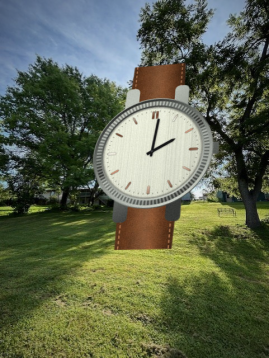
2:01
